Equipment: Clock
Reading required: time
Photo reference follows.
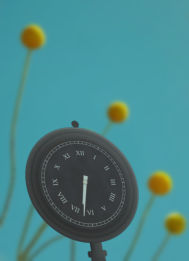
6:32
